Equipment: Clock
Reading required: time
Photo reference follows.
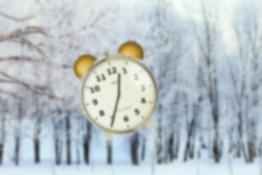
12:35
